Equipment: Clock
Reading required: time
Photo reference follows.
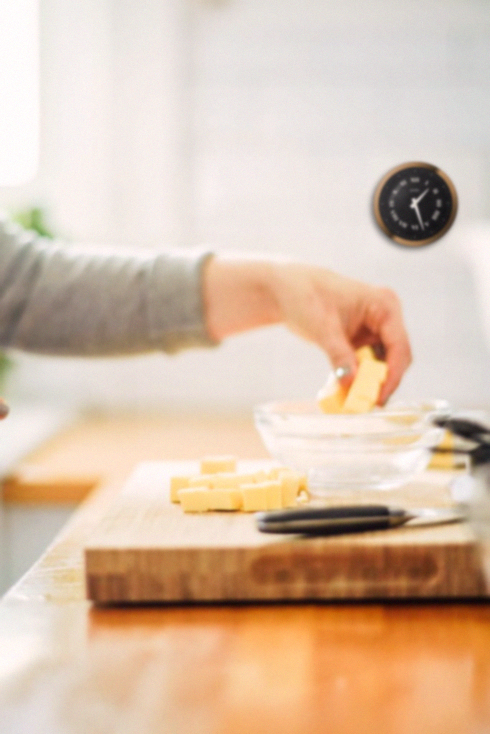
1:27
